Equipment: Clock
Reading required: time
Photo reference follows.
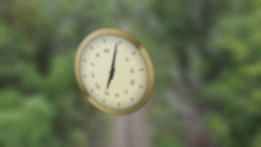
7:04
